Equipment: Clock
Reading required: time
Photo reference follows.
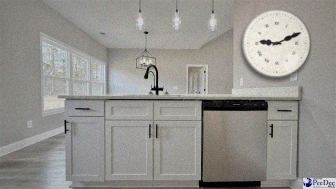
9:11
